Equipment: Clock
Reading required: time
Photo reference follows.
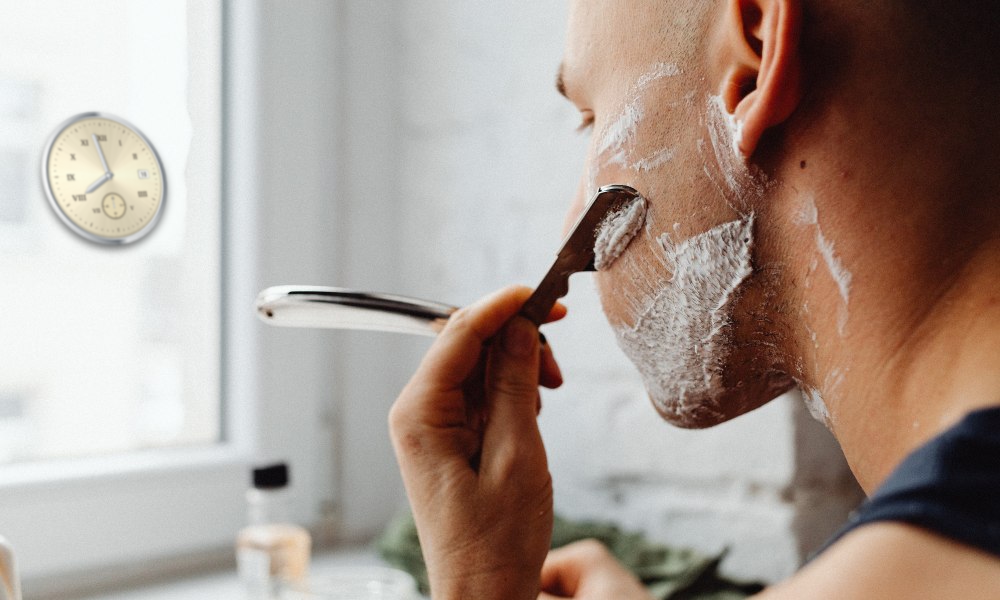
7:58
